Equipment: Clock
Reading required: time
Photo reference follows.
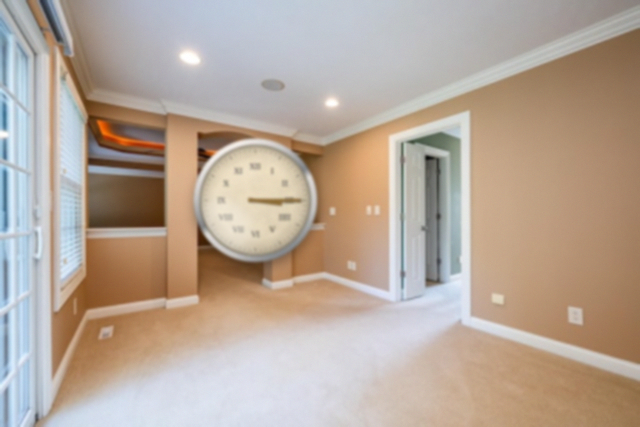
3:15
